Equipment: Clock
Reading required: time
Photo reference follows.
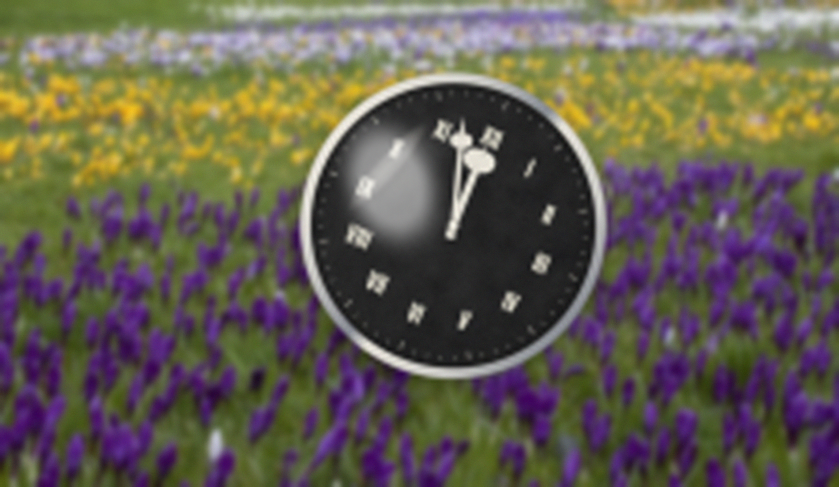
11:57
